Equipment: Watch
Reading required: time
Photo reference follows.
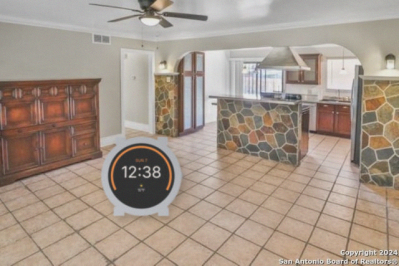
12:38
